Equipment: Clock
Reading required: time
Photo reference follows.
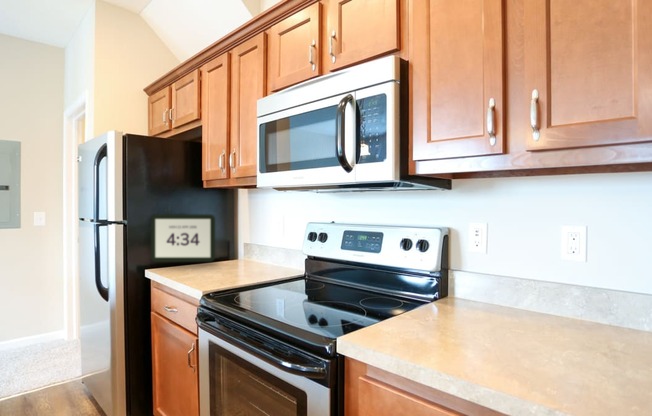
4:34
